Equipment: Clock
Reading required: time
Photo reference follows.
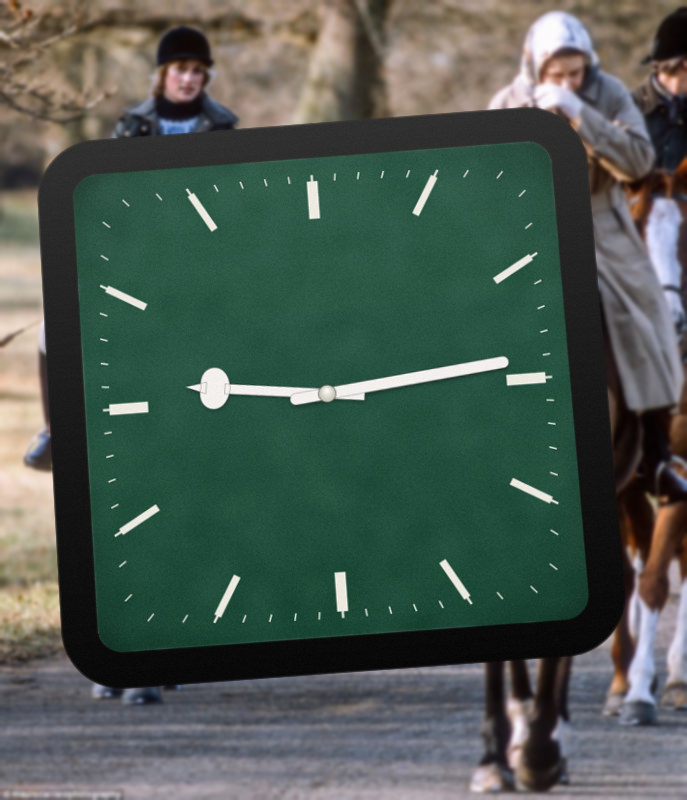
9:14
